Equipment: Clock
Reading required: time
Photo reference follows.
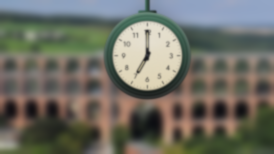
7:00
